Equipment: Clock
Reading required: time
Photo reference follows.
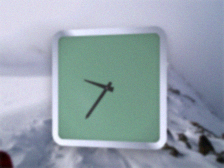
9:36
